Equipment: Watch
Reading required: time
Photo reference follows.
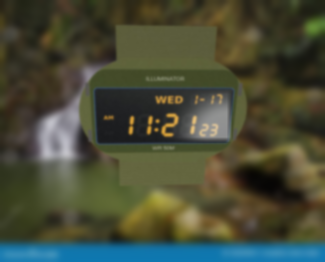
11:21:23
